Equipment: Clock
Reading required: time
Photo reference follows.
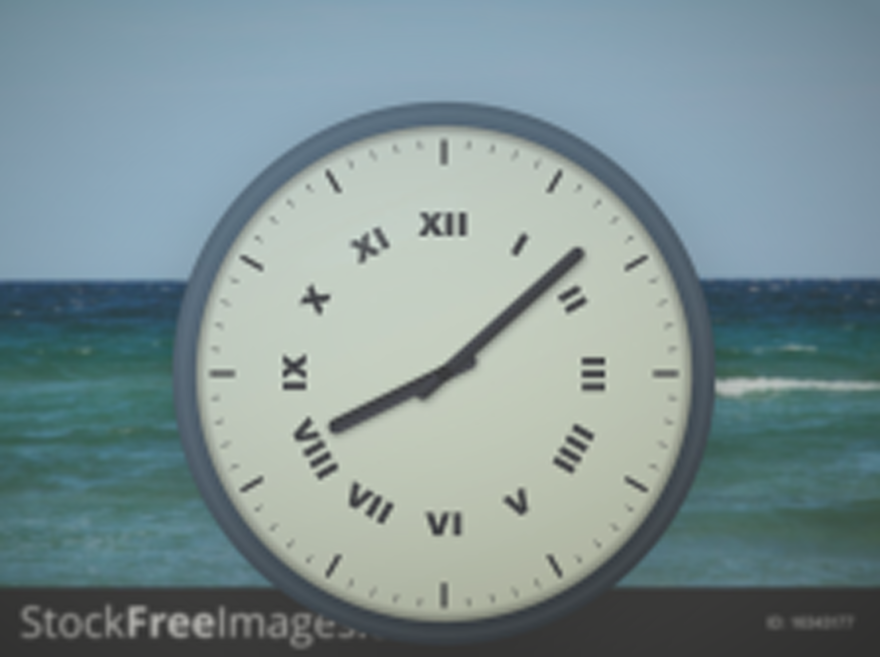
8:08
